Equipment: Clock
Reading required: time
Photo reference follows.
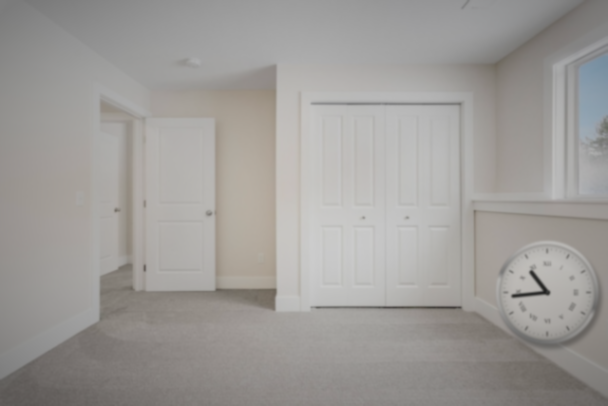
10:44
